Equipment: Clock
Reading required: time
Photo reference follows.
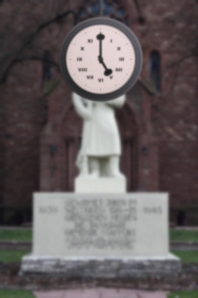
5:00
